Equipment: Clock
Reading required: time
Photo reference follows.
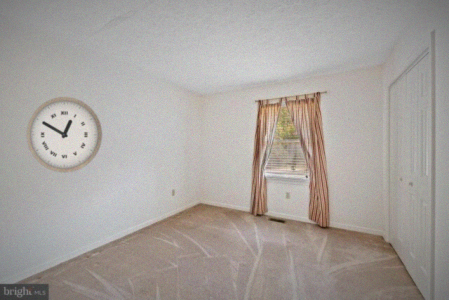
12:50
